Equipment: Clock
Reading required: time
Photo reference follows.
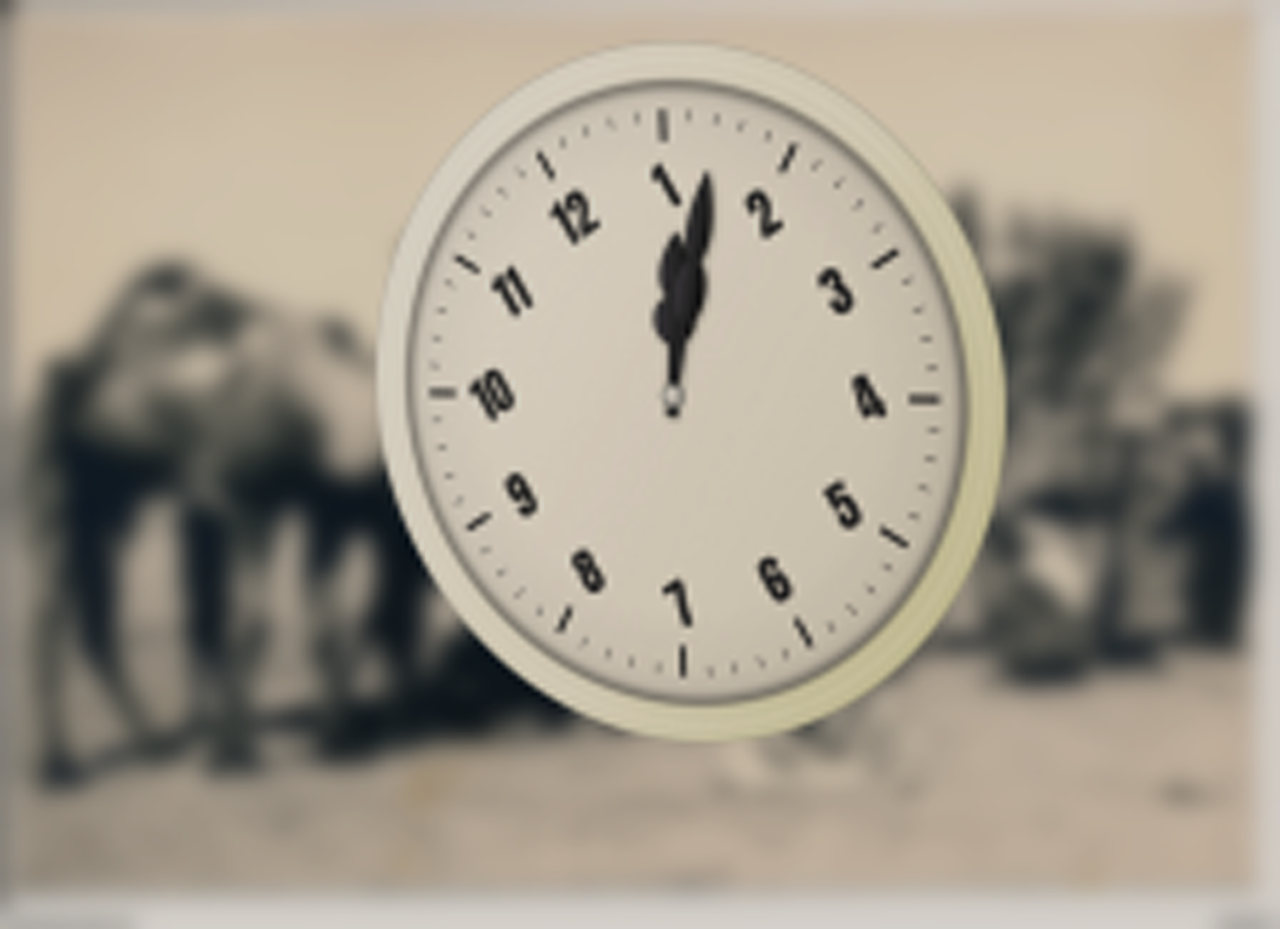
1:07
